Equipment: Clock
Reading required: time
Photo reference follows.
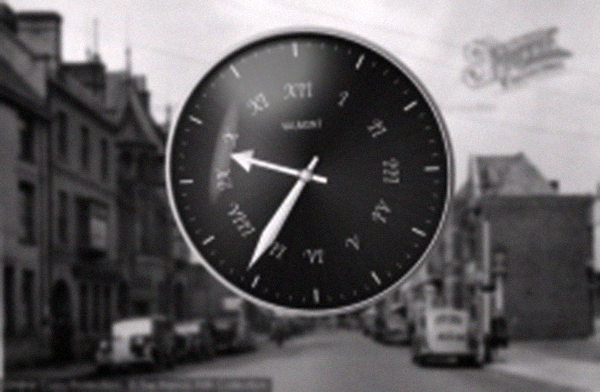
9:36
